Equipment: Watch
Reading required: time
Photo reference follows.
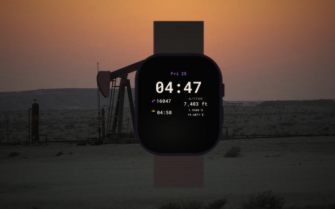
4:47
